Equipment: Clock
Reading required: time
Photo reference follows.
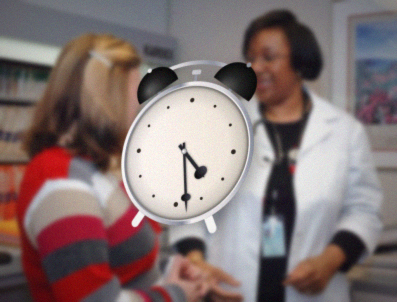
4:28
